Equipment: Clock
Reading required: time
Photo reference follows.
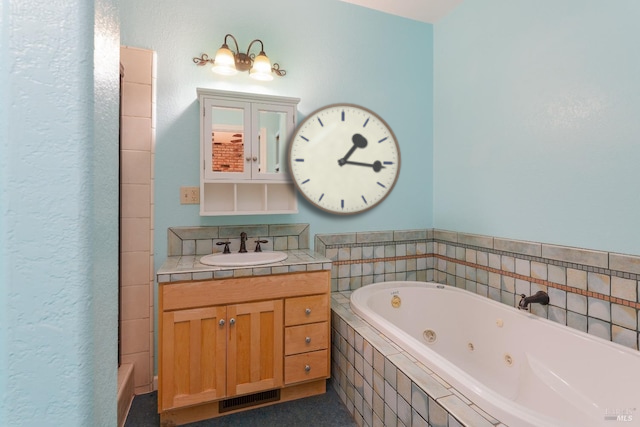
1:16
